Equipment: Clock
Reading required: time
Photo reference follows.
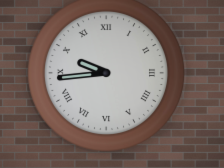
9:44
